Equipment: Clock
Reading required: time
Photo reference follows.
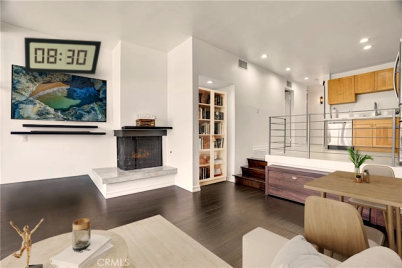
8:30
